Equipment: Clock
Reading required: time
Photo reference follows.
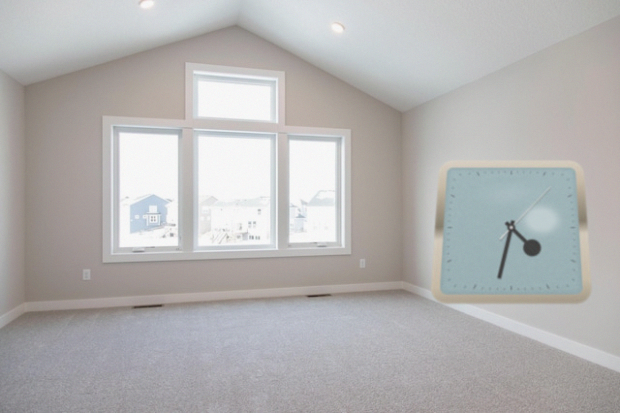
4:32:07
